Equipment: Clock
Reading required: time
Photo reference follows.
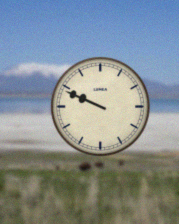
9:49
